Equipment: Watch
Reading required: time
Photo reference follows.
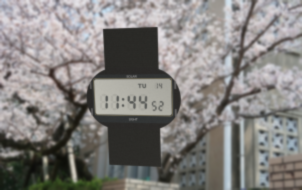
11:44:52
